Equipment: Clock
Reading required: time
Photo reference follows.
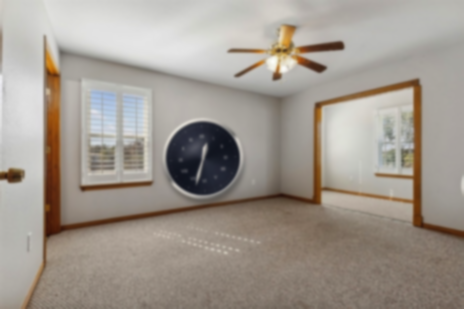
12:33
